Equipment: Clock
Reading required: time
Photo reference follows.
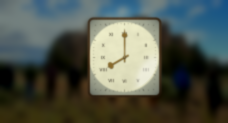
8:00
